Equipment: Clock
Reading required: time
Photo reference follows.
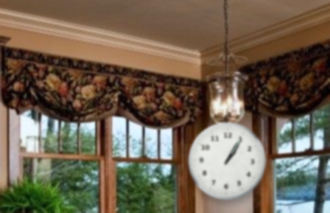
1:05
